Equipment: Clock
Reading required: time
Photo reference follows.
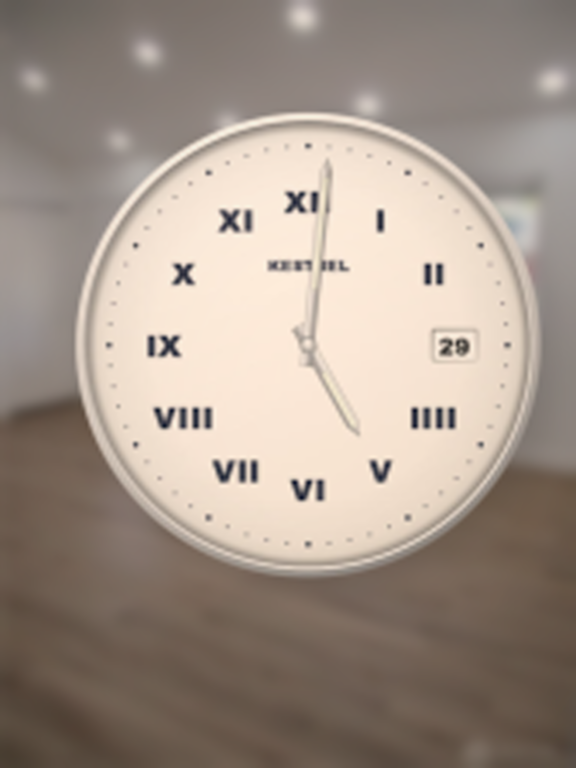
5:01
